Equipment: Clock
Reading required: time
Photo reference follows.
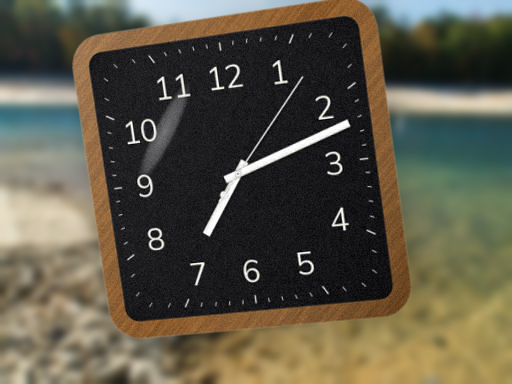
7:12:07
